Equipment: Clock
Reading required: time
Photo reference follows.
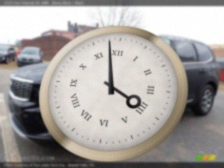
3:58
